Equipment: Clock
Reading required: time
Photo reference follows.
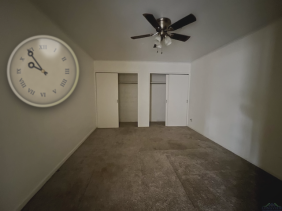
9:54
